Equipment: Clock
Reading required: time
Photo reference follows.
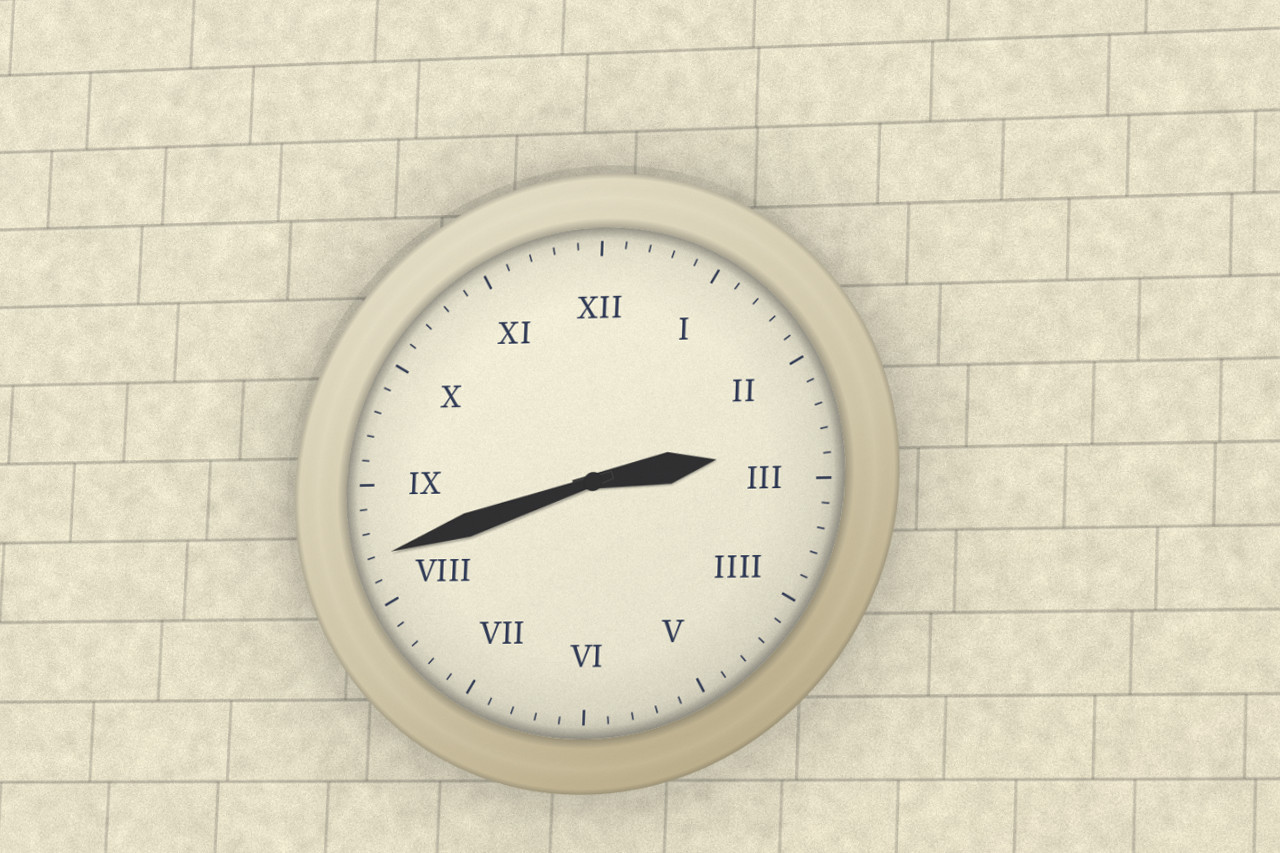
2:42
